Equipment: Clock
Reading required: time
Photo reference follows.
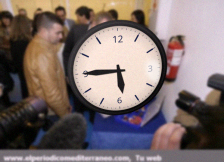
5:45
